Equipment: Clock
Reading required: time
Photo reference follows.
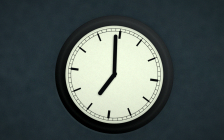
6:59
